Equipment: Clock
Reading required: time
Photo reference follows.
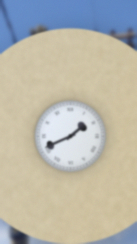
1:41
